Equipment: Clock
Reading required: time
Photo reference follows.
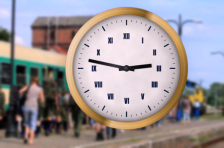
2:47
